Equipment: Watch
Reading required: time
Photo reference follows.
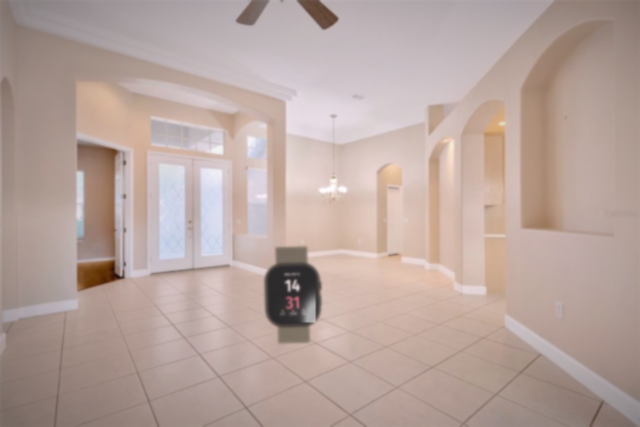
14:31
